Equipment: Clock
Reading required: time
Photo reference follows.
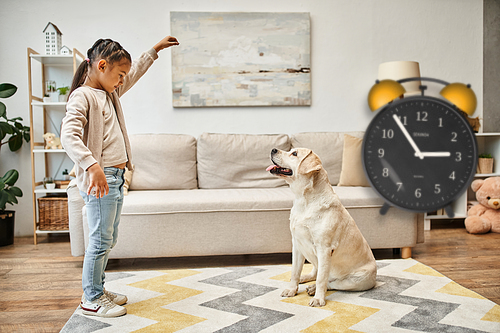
2:54
